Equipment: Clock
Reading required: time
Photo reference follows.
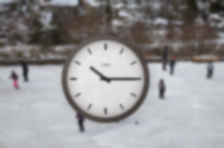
10:15
